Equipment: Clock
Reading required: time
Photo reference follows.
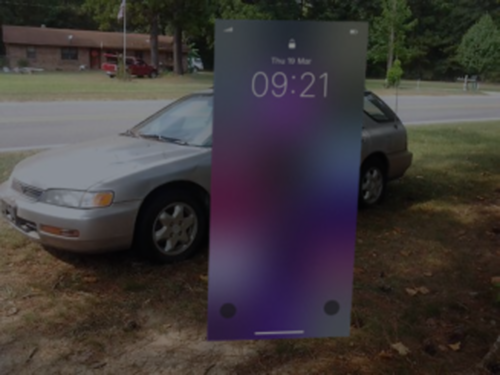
9:21
